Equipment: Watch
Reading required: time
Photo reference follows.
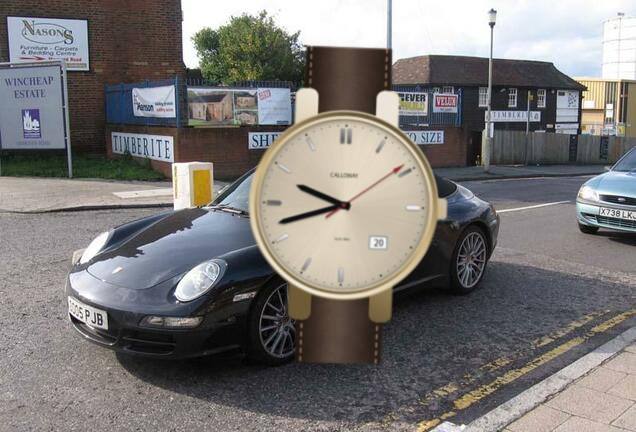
9:42:09
